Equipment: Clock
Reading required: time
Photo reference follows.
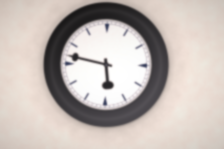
5:47
